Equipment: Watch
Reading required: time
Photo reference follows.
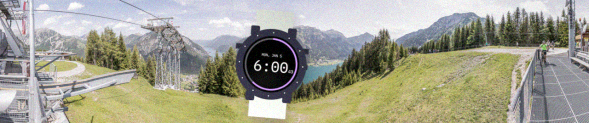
6:00
